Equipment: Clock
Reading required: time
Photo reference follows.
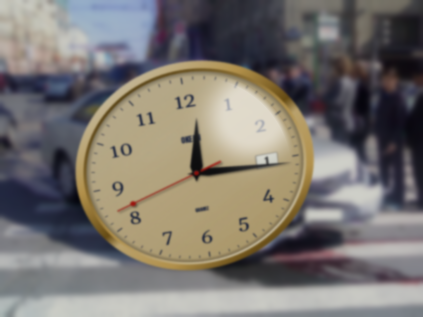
12:15:42
